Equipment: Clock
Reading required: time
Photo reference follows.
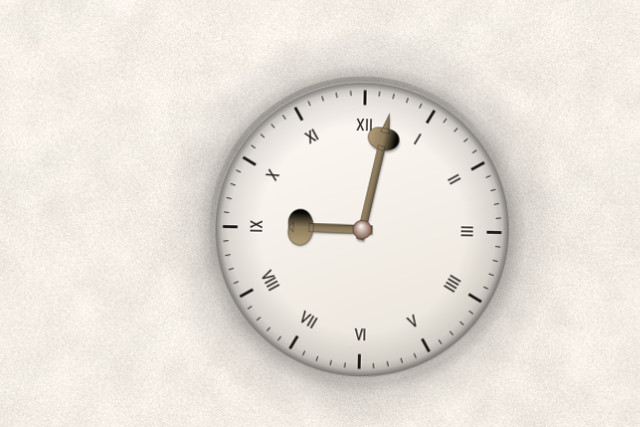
9:02
